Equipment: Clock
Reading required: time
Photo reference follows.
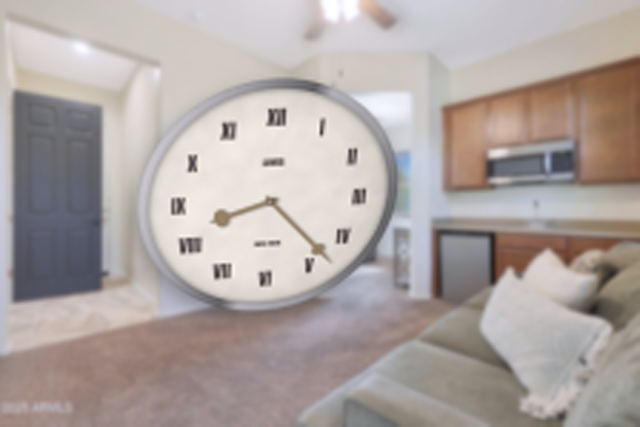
8:23
